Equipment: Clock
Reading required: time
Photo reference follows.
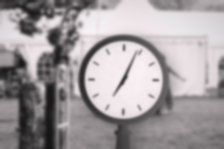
7:04
